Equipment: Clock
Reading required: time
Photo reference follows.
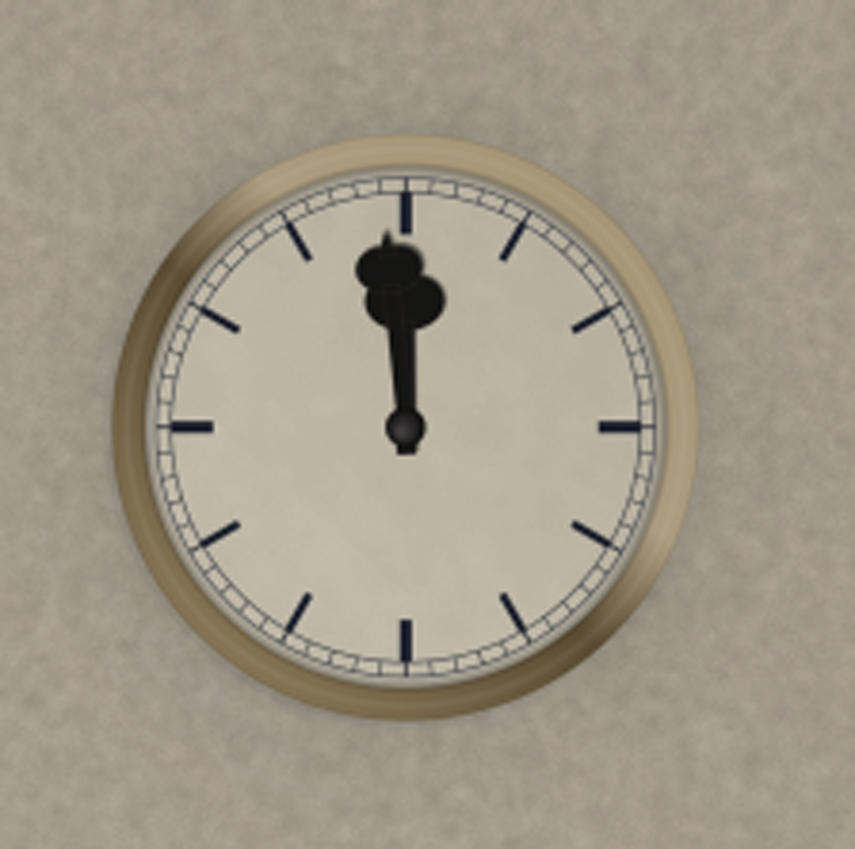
11:59
